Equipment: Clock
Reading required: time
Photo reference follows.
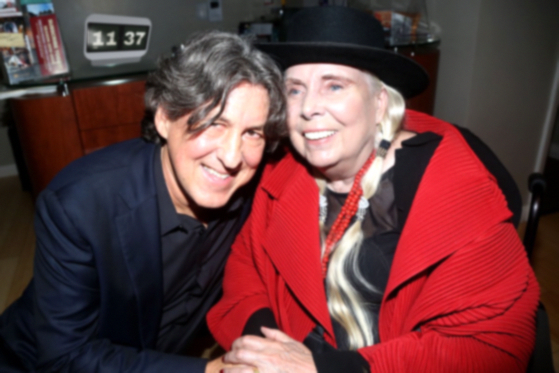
11:37
